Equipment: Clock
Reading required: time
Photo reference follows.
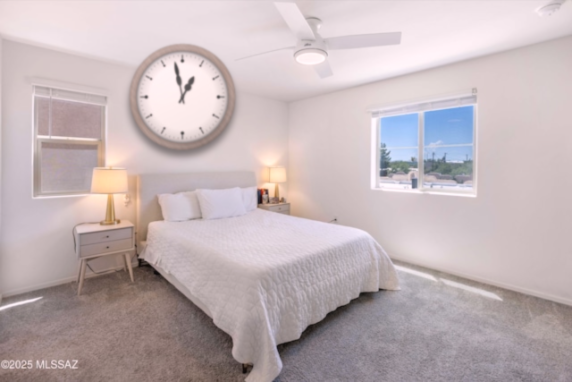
12:58
